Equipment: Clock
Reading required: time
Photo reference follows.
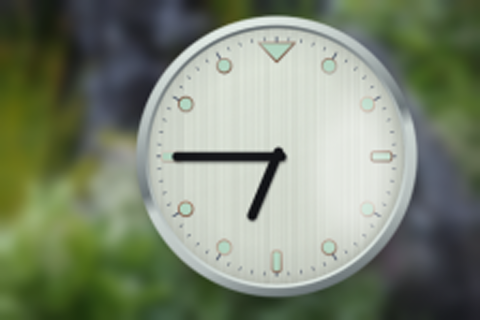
6:45
